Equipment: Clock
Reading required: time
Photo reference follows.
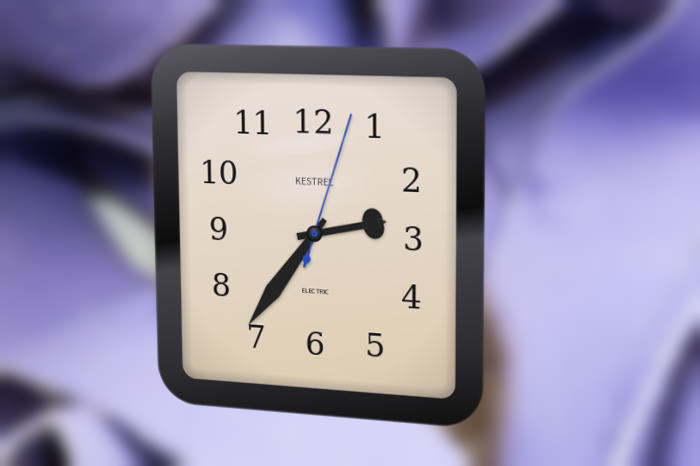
2:36:03
